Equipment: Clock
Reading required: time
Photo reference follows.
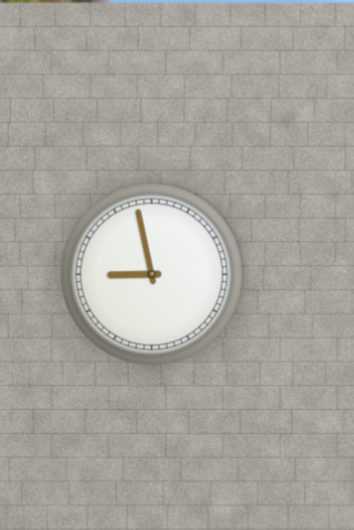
8:58
